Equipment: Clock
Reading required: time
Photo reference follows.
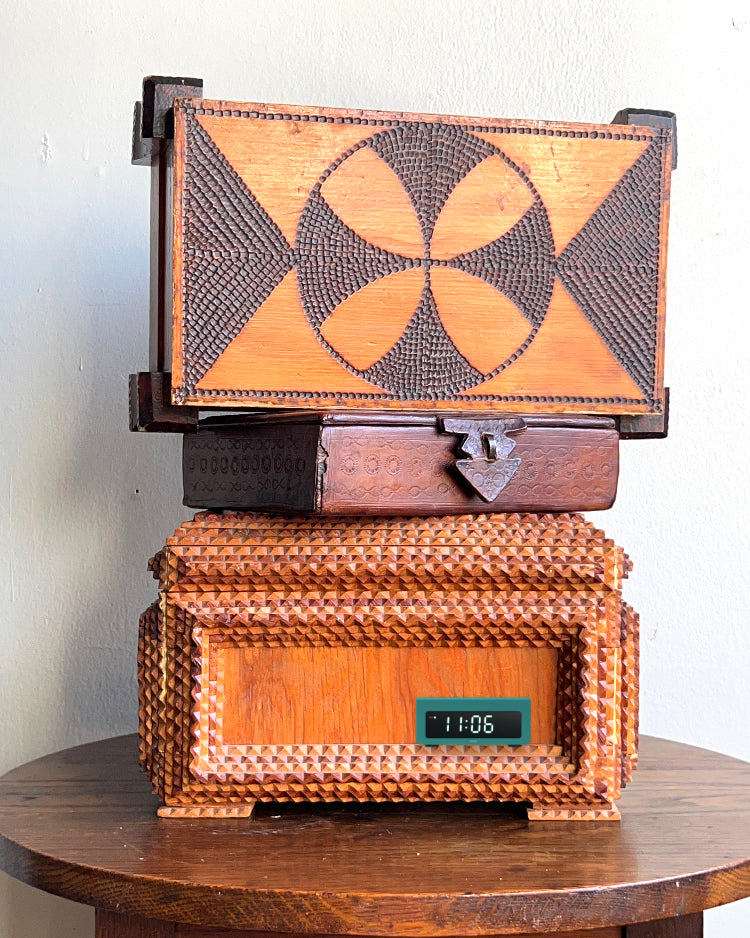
11:06
